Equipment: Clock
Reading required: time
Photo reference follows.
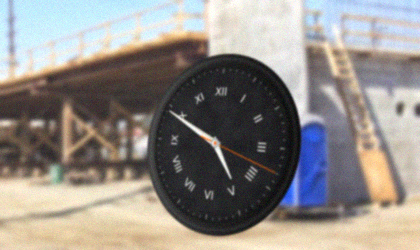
4:49:18
